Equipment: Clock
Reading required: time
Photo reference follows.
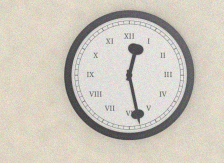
12:28
